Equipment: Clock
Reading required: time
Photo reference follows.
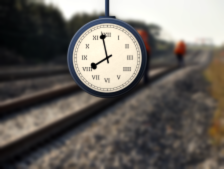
7:58
